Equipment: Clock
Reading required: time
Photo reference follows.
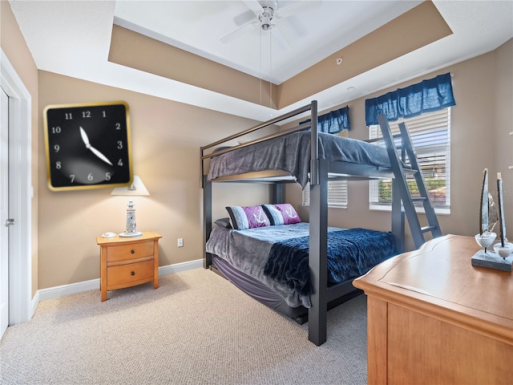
11:22
